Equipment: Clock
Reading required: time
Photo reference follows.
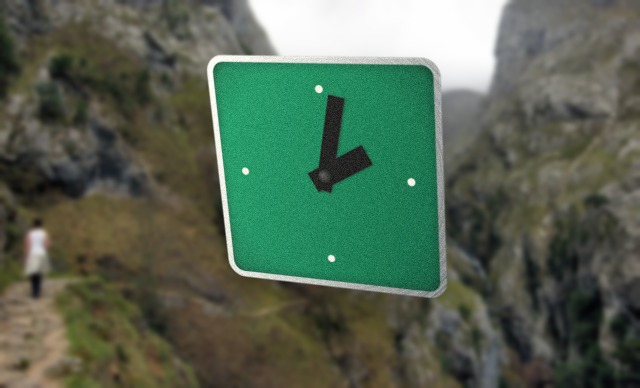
2:02
